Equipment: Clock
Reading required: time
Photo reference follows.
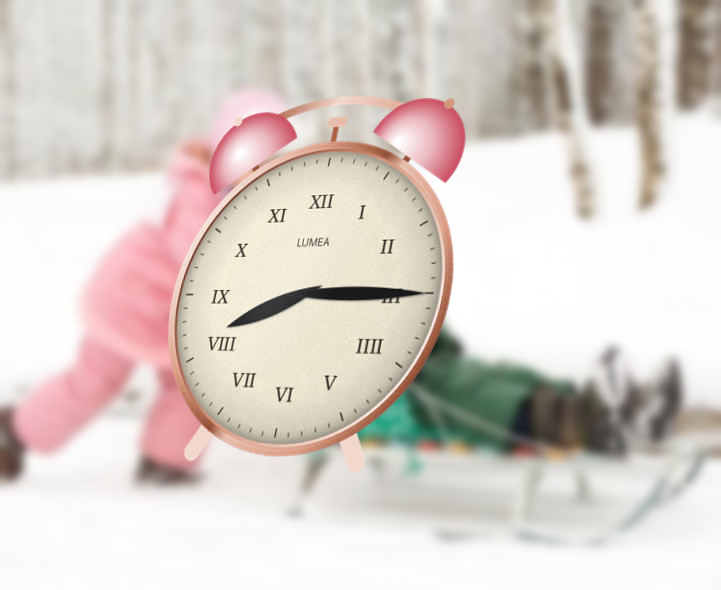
8:15
